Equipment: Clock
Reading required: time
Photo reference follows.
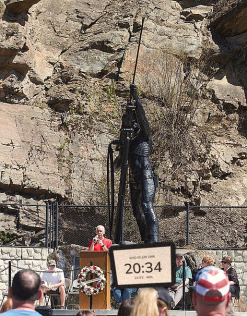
20:34
